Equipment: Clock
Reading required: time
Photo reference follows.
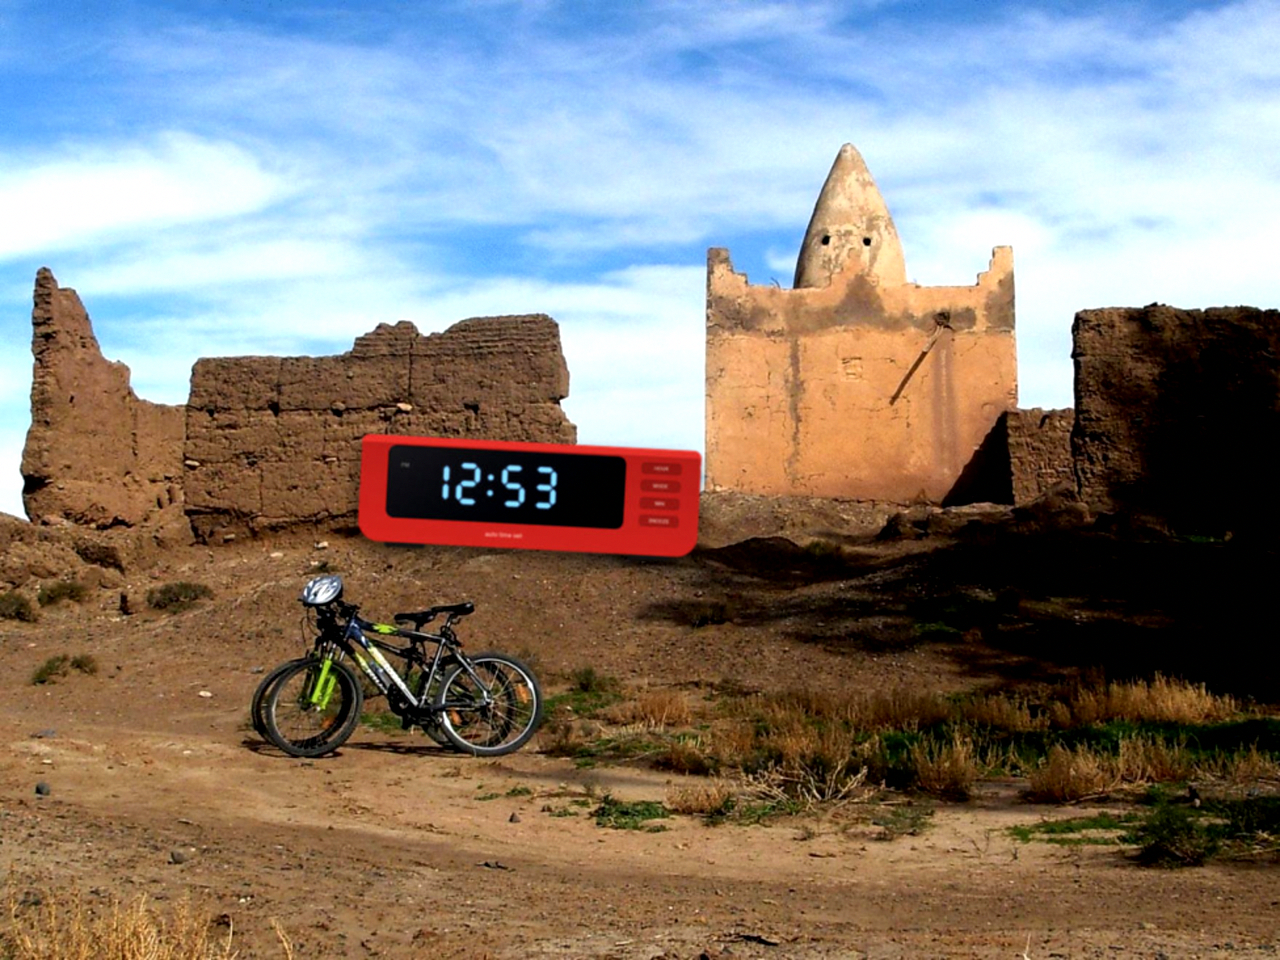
12:53
